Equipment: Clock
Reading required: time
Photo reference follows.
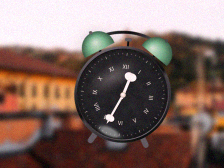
12:34
